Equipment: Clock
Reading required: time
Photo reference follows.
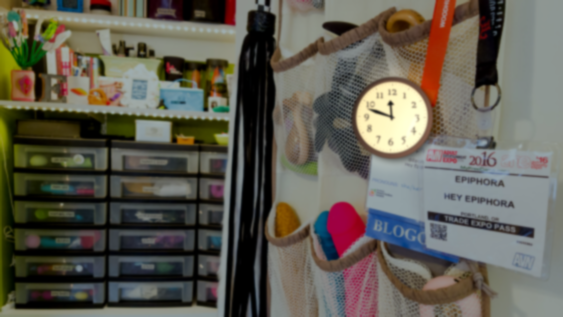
11:48
